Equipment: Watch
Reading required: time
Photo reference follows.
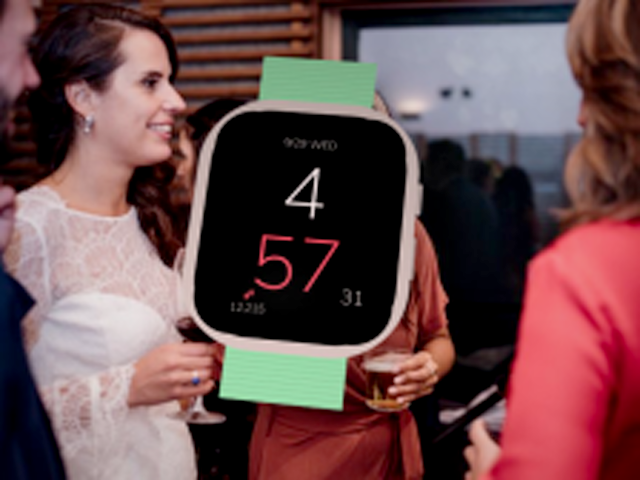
4:57
